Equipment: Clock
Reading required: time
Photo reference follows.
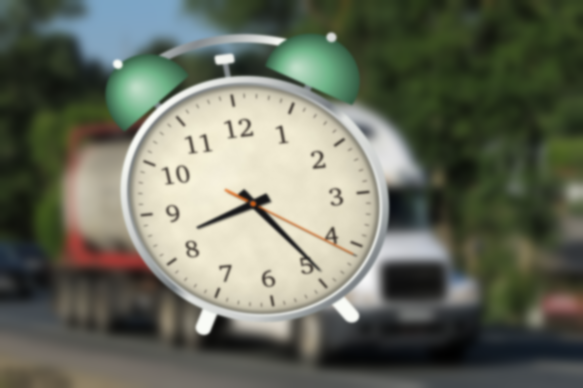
8:24:21
